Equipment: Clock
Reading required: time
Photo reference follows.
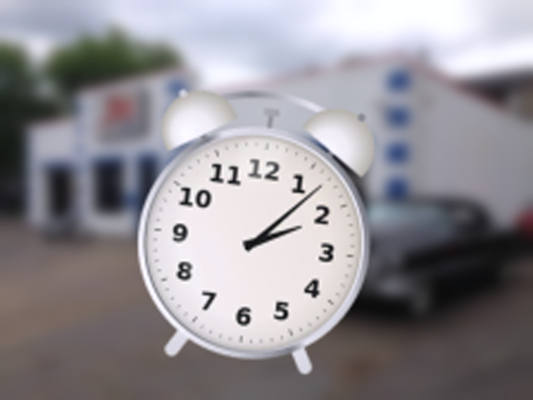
2:07
